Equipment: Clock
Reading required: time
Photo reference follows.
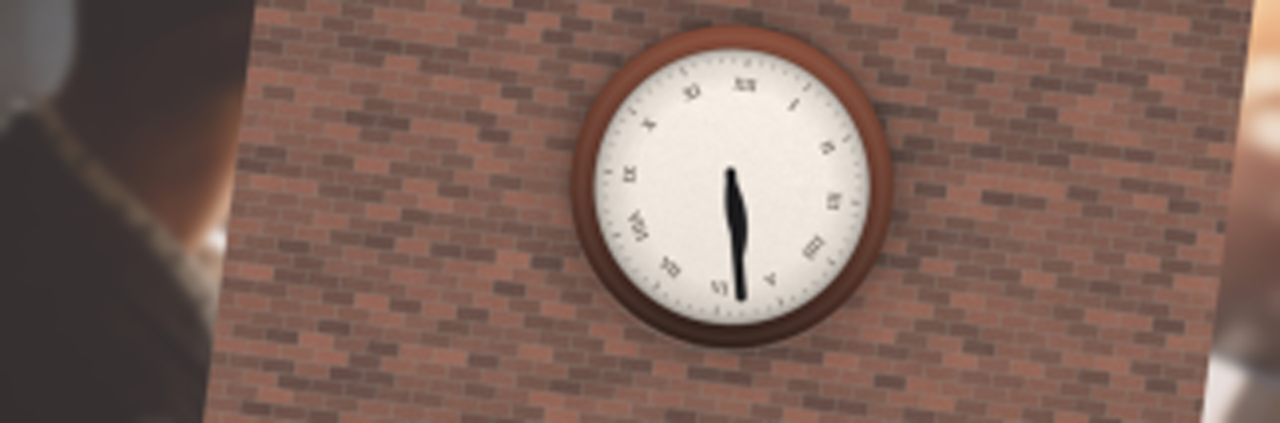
5:28
